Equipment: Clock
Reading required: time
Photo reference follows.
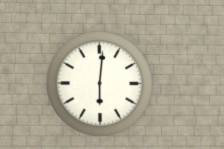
6:01
